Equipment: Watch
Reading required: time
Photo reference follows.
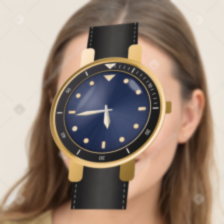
5:44
